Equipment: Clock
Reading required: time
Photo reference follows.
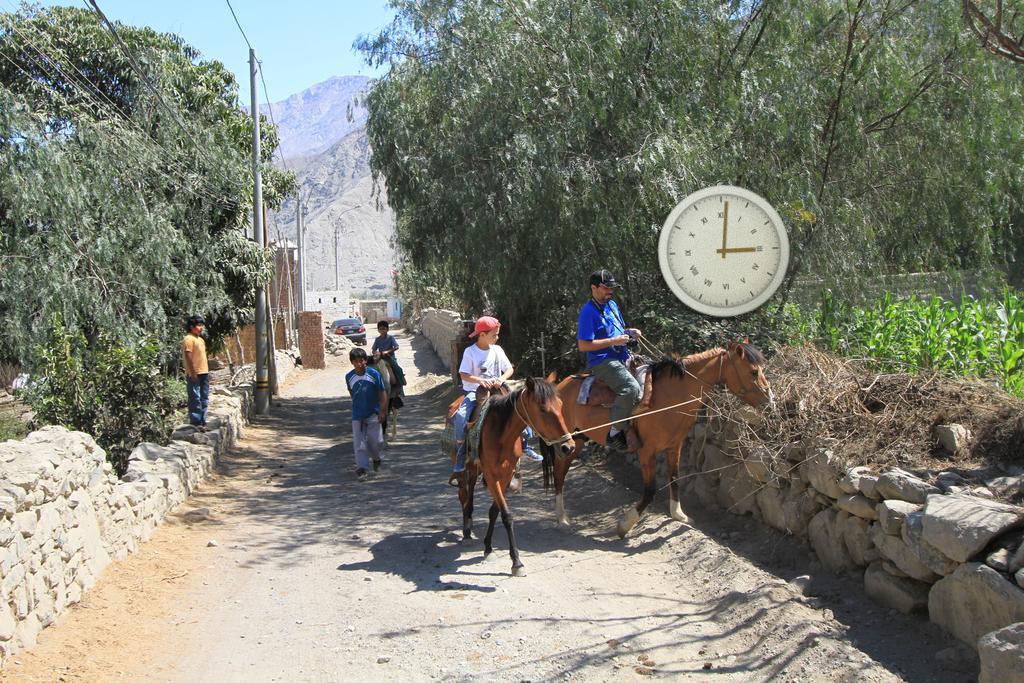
3:01
